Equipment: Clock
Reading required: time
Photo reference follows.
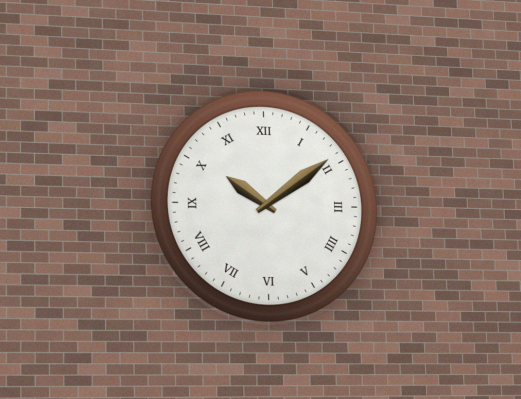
10:09
